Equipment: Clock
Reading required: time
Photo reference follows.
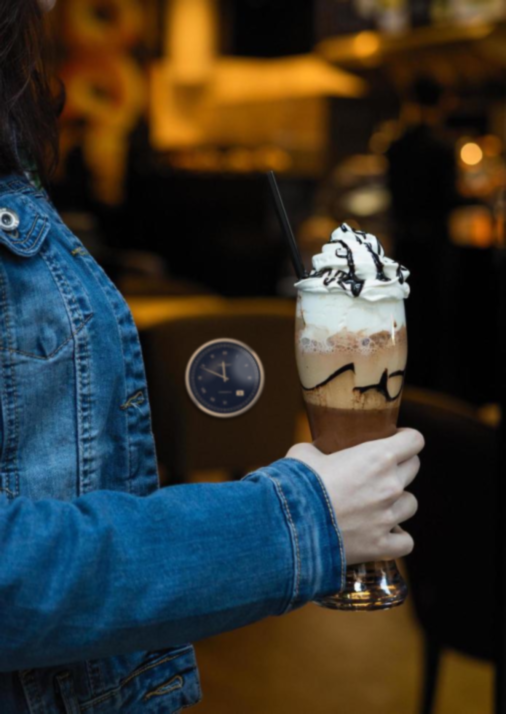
11:49
